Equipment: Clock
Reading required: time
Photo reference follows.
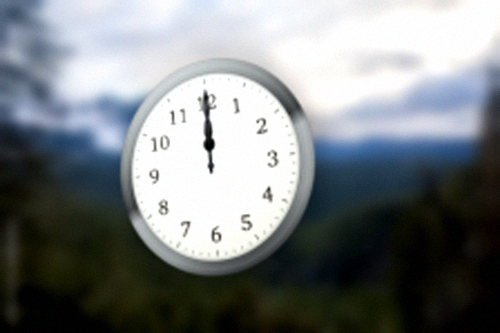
12:00
